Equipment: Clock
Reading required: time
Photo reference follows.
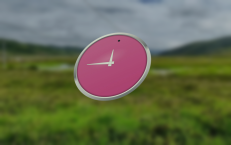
11:43
